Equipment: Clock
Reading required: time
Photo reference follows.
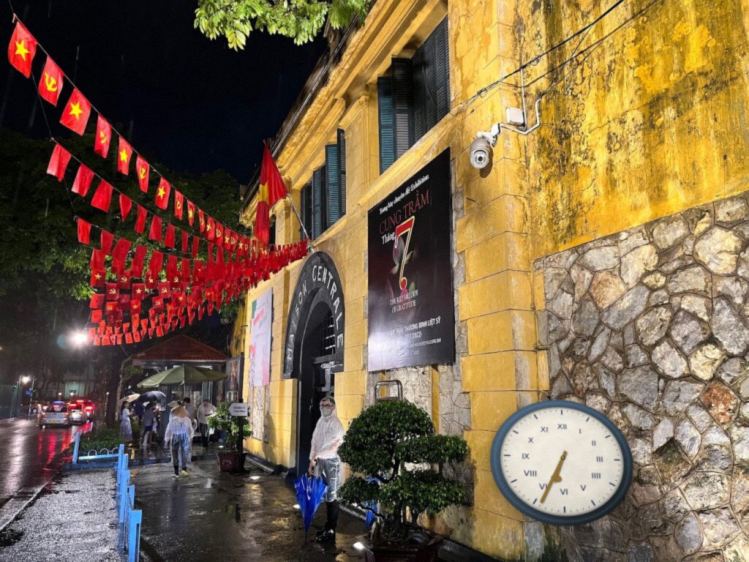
6:34
